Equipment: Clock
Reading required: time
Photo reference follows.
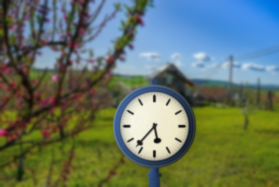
5:37
